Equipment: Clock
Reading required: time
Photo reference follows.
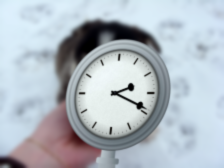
2:19
